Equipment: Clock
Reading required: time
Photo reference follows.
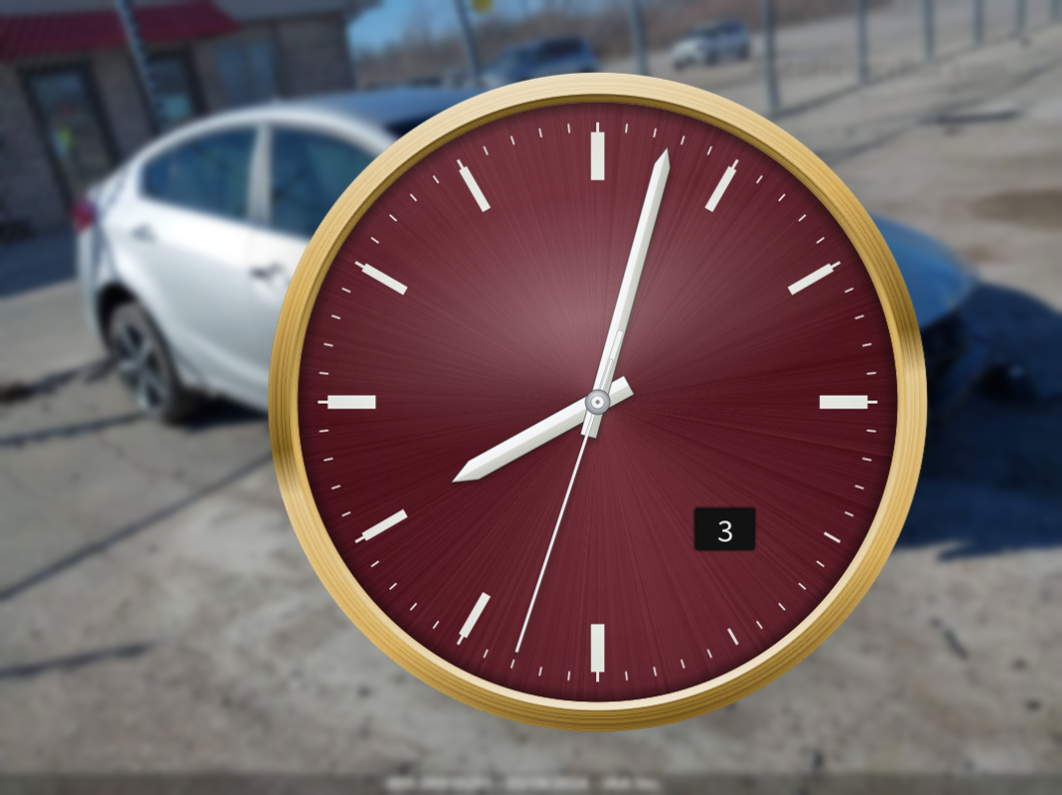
8:02:33
